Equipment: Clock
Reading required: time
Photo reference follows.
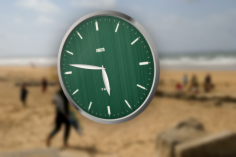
5:47
